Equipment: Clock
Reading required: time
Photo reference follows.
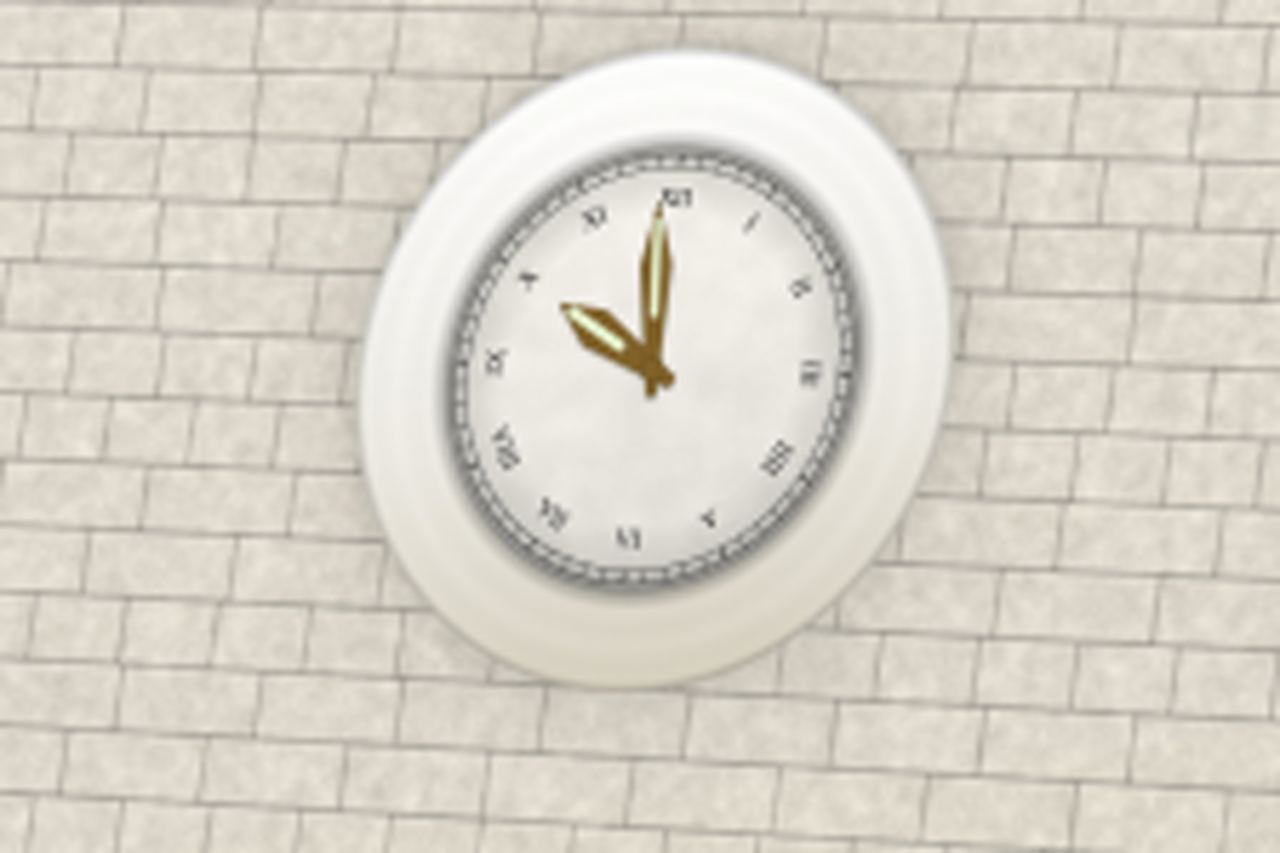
9:59
